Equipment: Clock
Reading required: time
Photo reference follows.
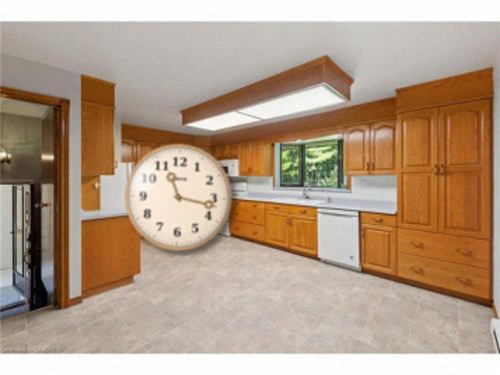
11:17
